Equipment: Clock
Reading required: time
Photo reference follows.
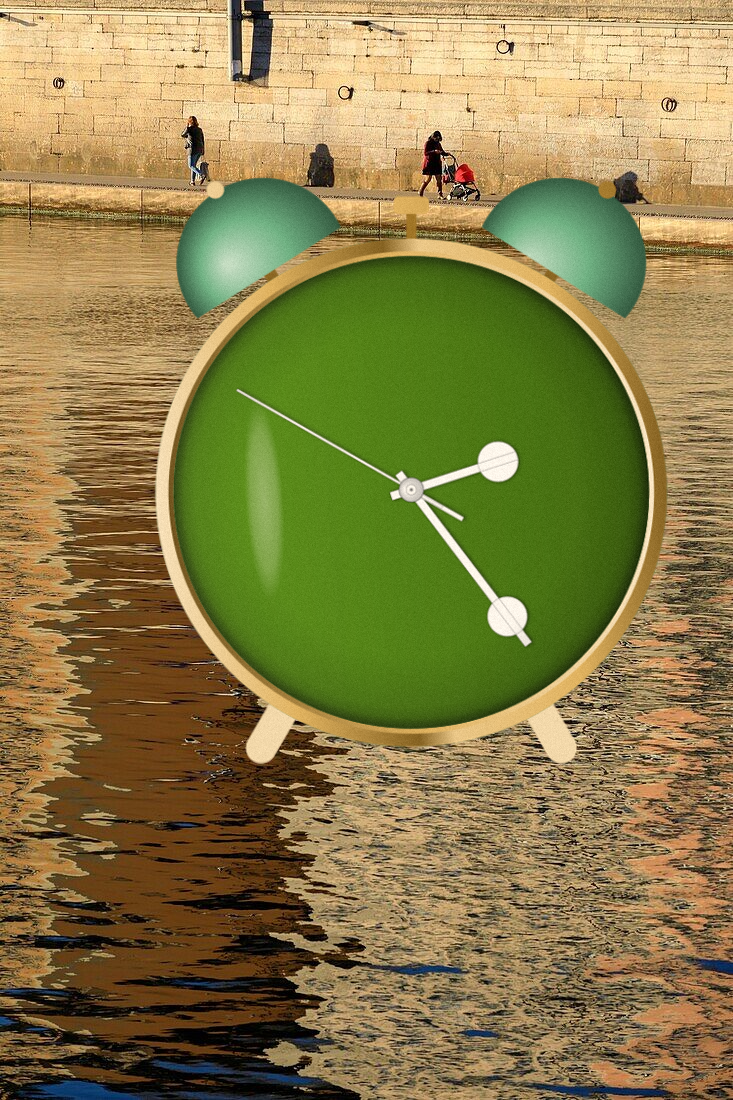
2:23:50
